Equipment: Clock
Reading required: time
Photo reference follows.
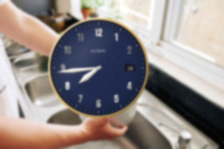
7:44
